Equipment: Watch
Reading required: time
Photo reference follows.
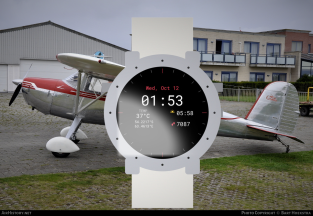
1:53
